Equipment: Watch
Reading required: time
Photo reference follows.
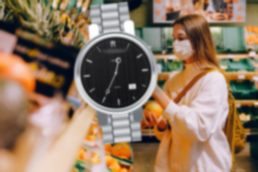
12:35
